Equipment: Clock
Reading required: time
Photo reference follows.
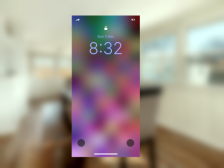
8:32
